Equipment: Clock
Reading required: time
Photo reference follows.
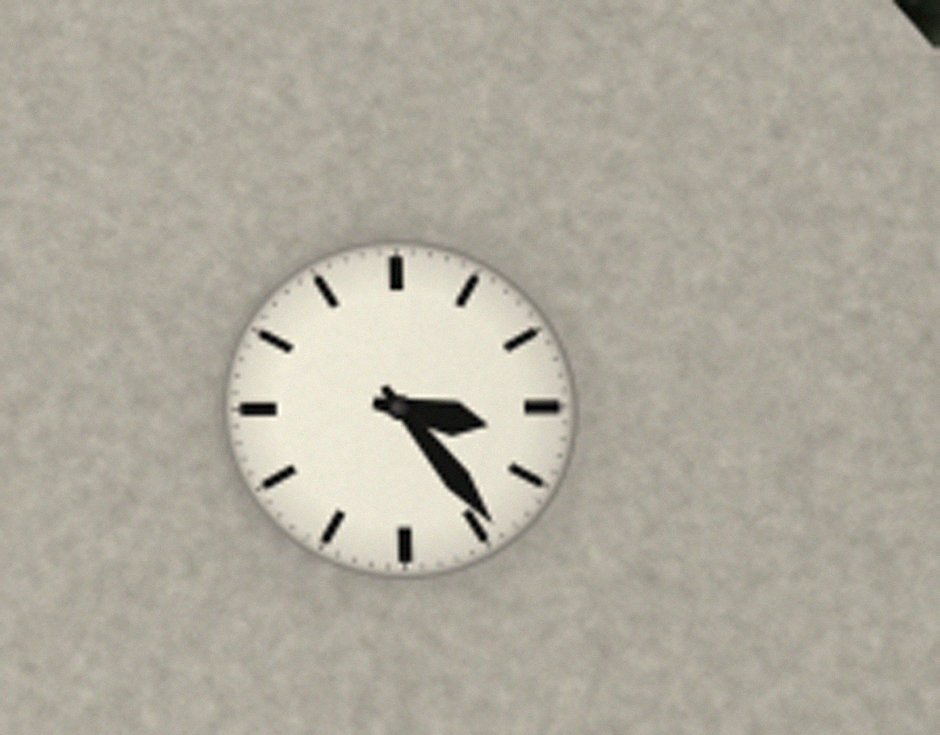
3:24
